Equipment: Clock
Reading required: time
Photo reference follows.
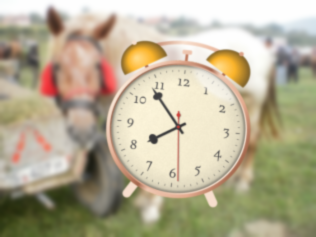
7:53:29
